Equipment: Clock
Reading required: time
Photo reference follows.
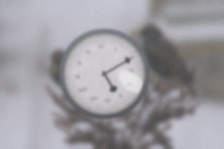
5:11
